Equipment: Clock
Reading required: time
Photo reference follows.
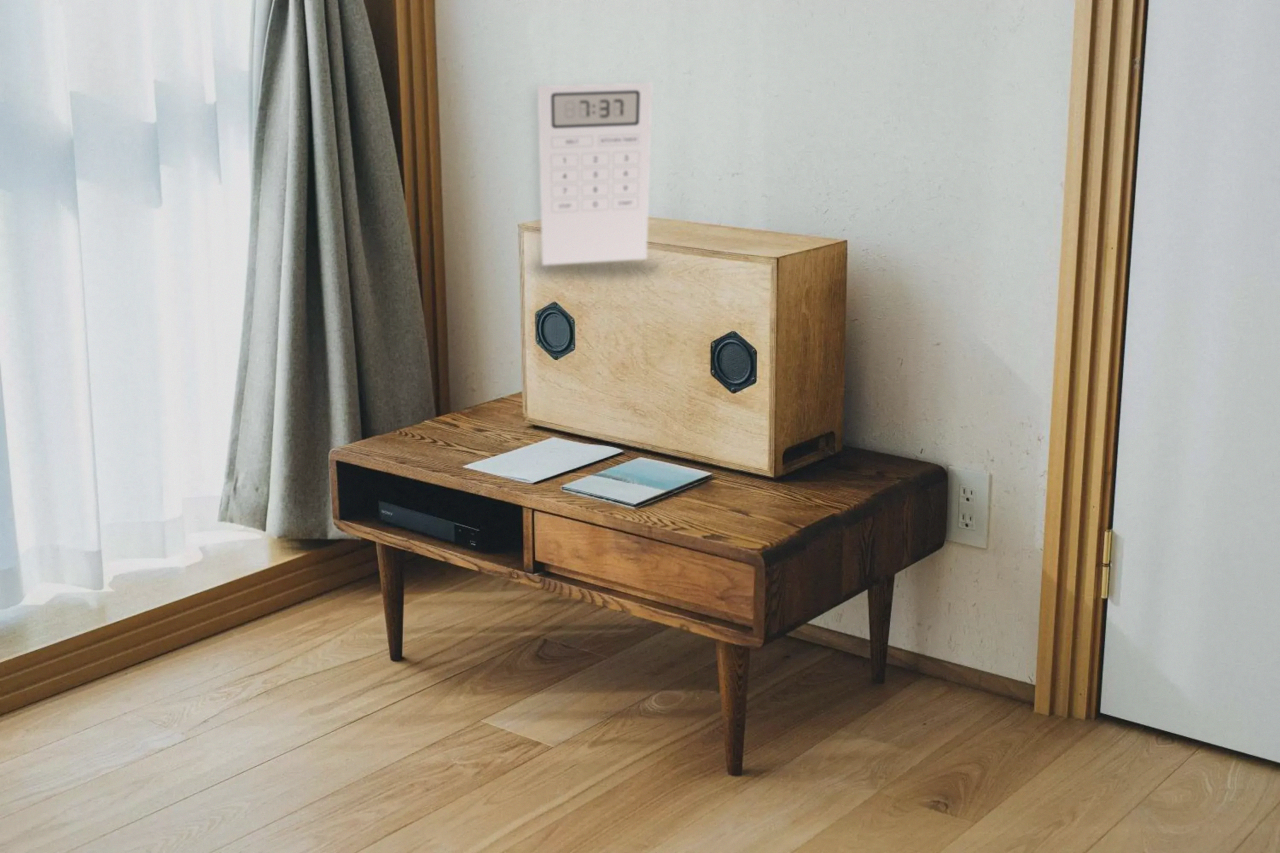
7:37
